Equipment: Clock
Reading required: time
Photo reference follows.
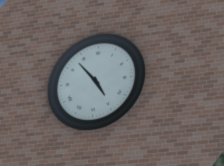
4:53
